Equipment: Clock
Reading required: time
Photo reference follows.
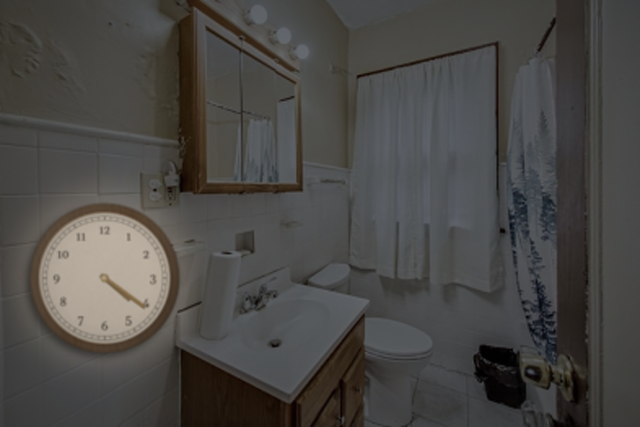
4:21
